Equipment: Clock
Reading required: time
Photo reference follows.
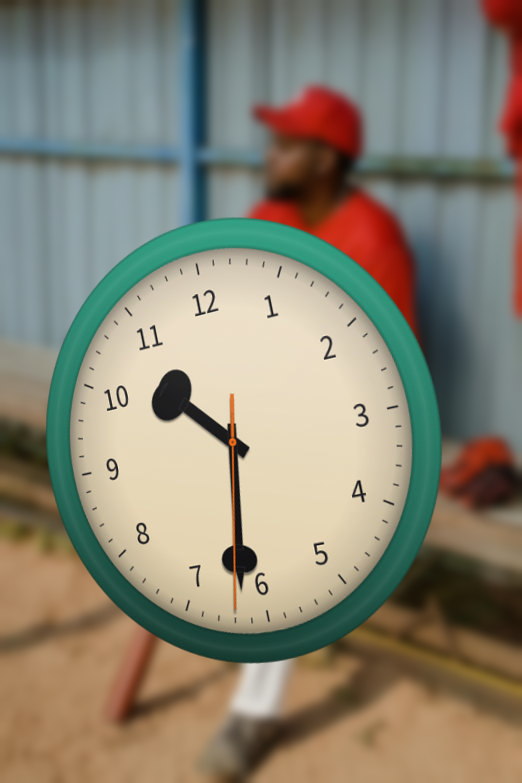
10:31:32
